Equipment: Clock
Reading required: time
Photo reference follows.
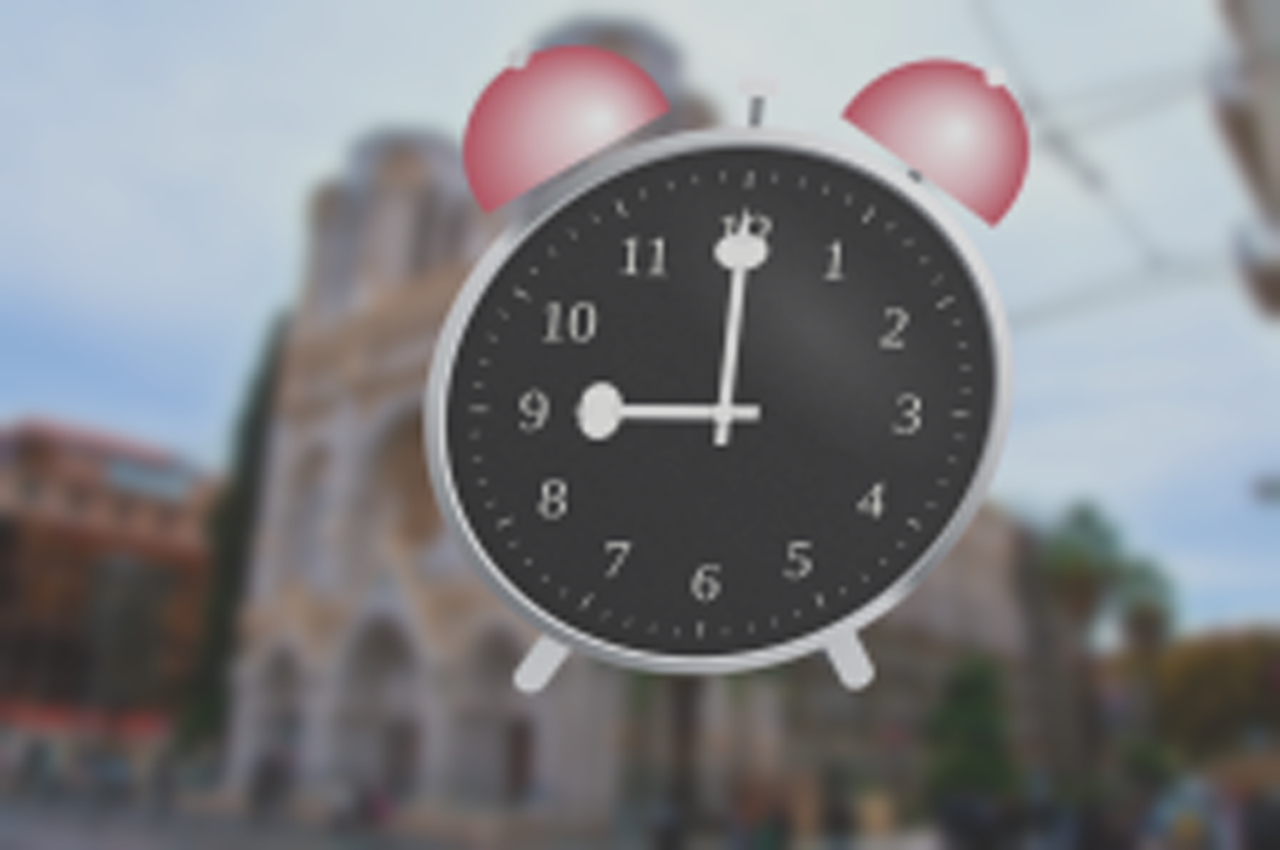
9:00
